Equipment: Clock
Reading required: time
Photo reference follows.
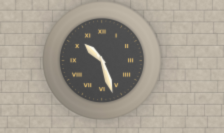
10:27
